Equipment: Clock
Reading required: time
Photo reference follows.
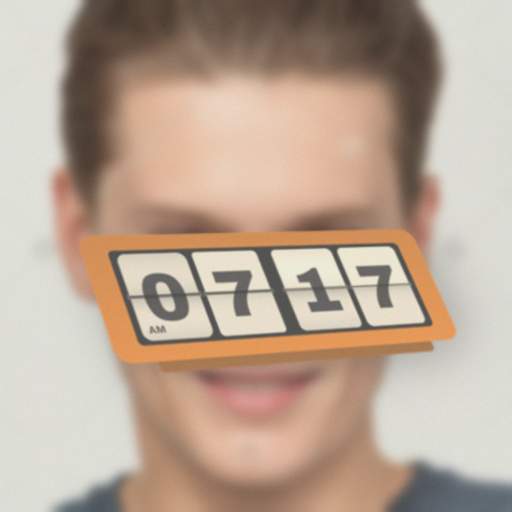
7:17
